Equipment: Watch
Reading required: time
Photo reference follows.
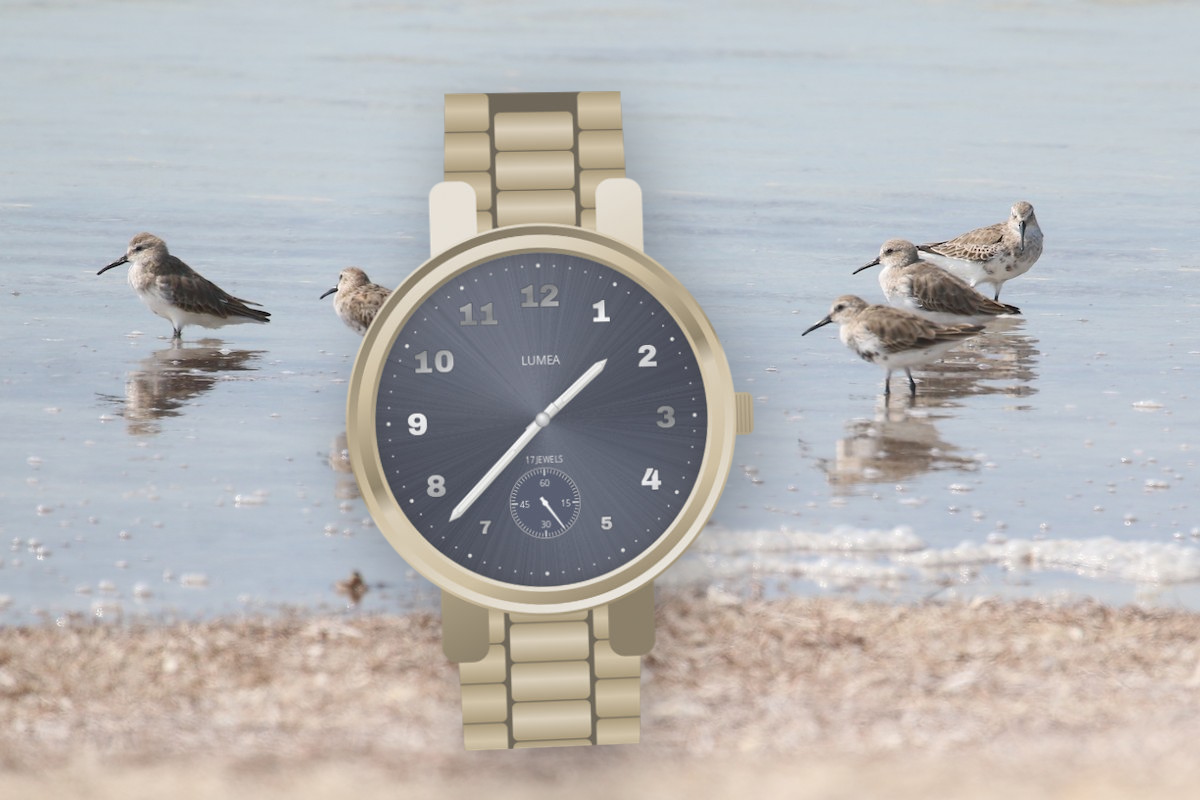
1:37:24
